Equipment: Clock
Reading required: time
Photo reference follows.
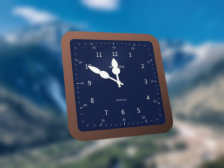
11:50
